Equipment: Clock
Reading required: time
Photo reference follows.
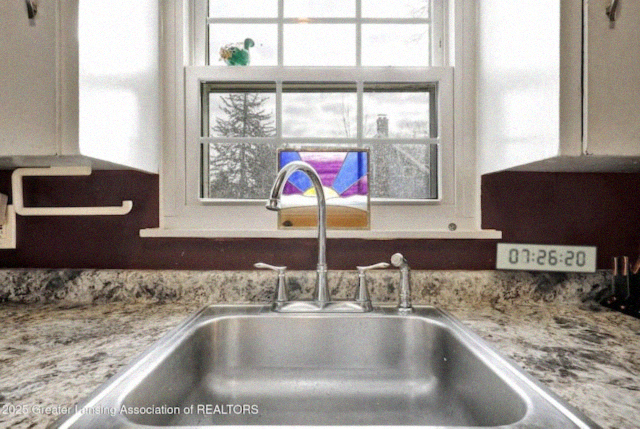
7:26:20
